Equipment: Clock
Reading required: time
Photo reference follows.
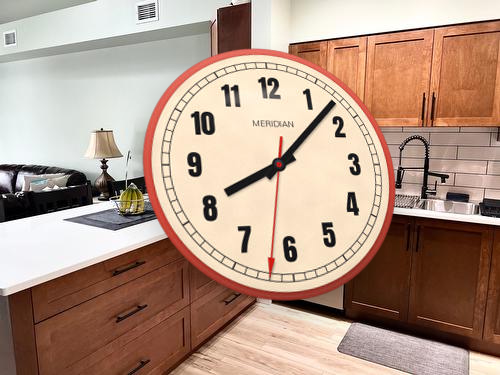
8:07:32
